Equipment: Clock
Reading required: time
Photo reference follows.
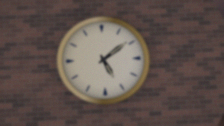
5:09
